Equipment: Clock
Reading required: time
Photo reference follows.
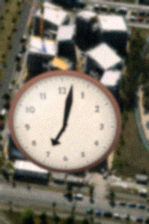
7:02
